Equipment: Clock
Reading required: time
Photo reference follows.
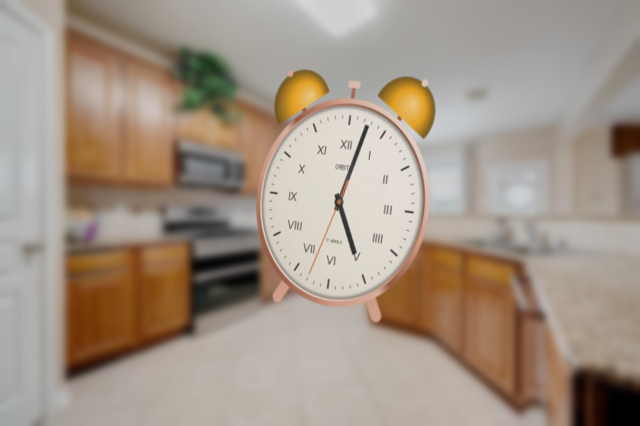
5:02:33
